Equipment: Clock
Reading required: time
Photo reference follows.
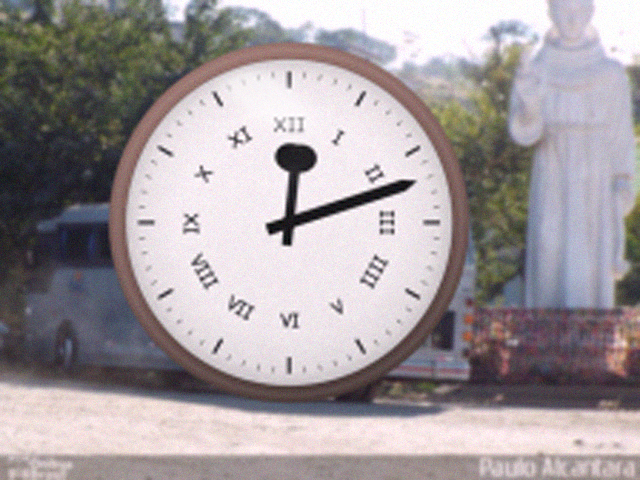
12:12
